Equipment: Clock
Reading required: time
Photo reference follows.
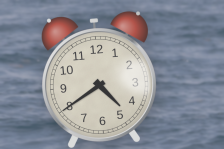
4:40
